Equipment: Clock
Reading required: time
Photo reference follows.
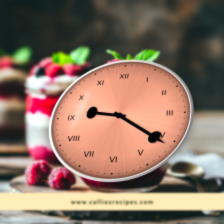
9:21
